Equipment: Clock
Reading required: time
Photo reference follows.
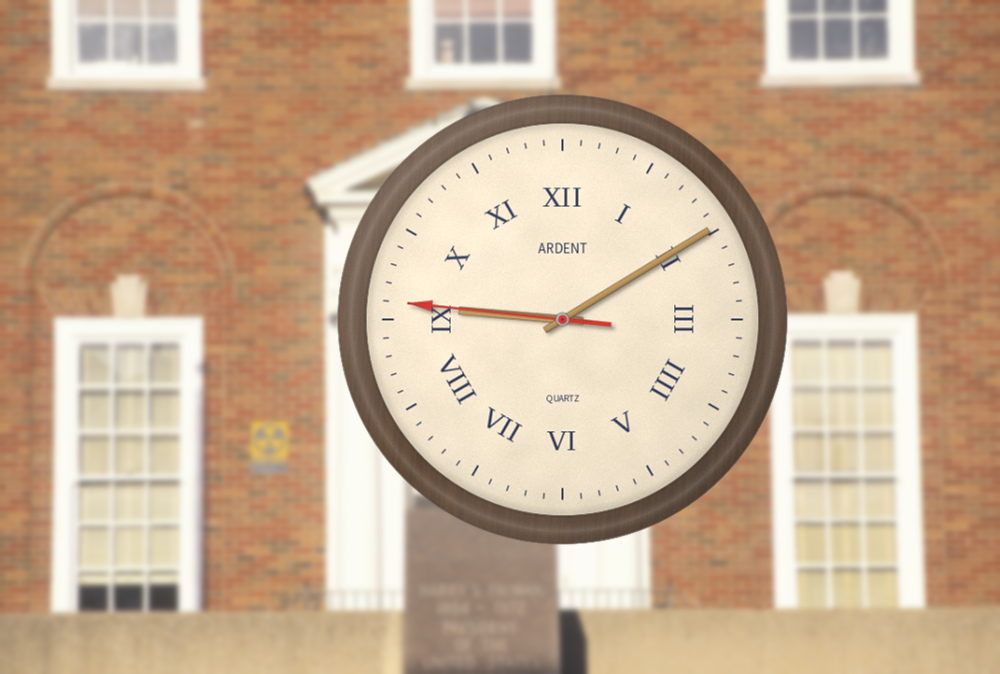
9:09:46
